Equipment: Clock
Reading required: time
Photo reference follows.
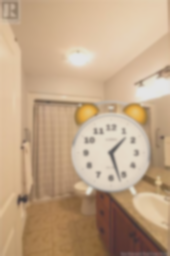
1:27
